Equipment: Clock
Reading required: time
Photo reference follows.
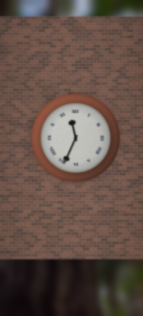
11:34
